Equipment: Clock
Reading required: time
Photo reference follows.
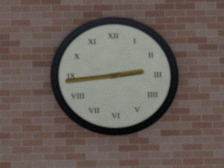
2:44
